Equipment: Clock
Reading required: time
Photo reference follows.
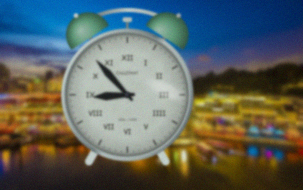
8:53
